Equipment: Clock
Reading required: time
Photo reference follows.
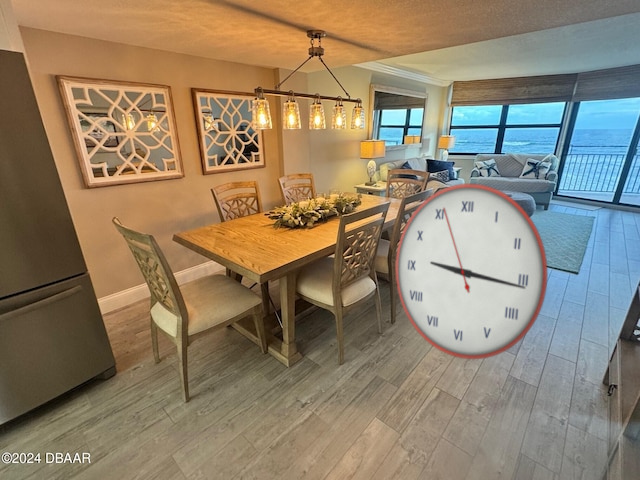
9:15:56
